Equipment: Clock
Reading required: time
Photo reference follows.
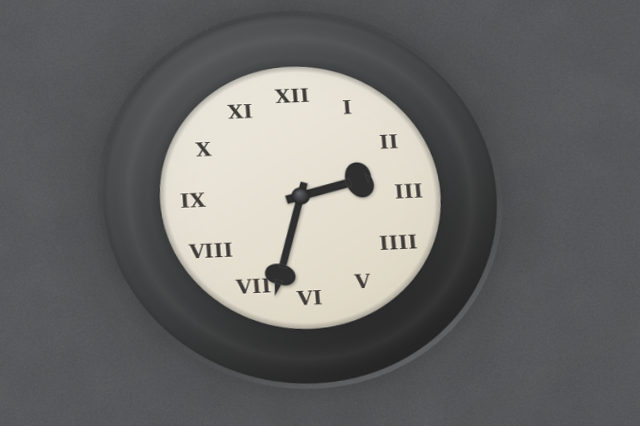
2:33
